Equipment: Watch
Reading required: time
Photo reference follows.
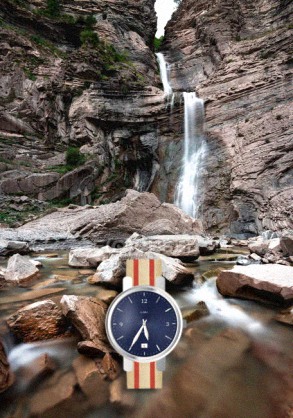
5:35
